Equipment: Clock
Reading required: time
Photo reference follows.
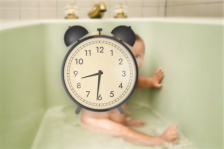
8:31
